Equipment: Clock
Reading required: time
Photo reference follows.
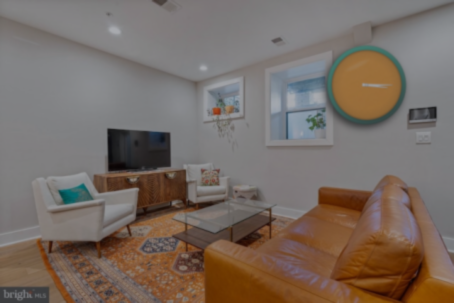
3:15
